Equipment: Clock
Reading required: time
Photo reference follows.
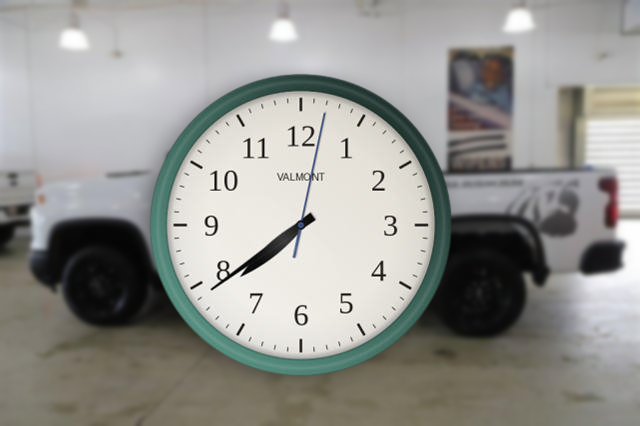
7:39:02
